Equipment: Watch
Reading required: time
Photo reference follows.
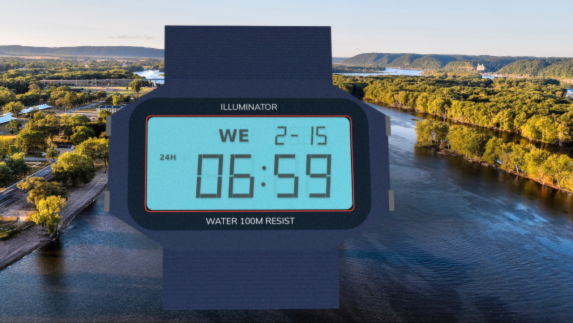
6:59
